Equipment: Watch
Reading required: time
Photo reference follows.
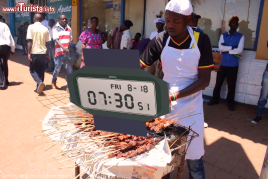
7:30:51
